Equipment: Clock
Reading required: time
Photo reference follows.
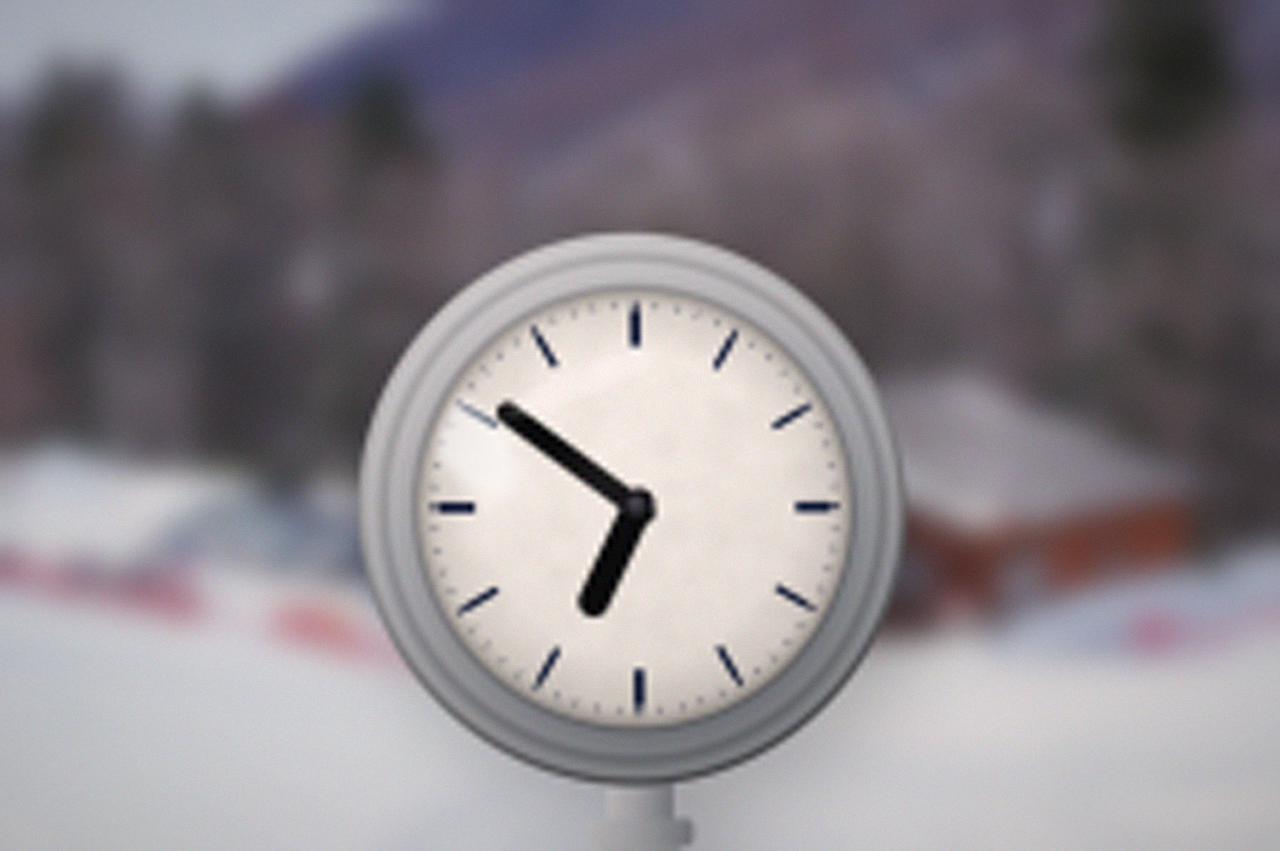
6:51
